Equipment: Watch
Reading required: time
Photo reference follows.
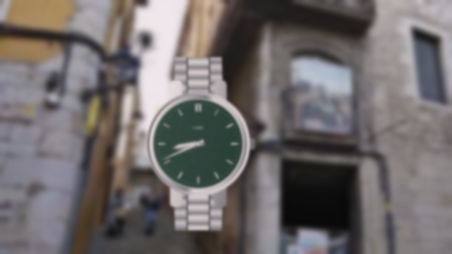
8:41
